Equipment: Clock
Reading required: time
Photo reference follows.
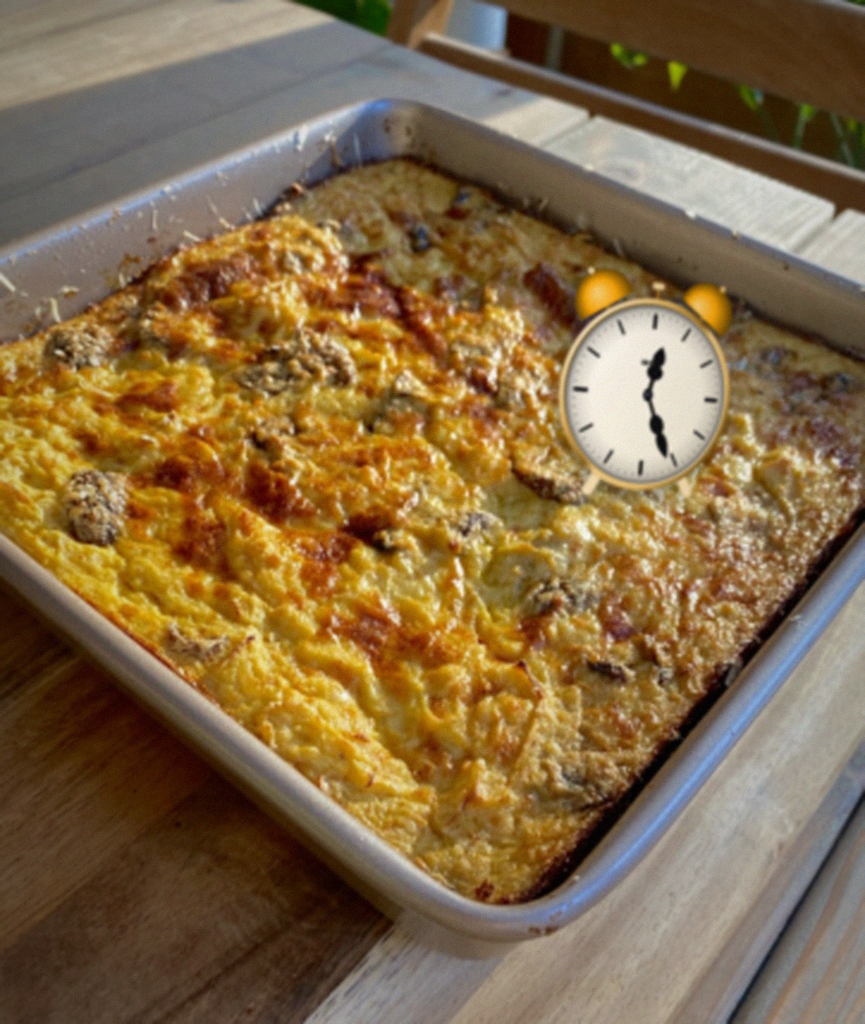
12:26
